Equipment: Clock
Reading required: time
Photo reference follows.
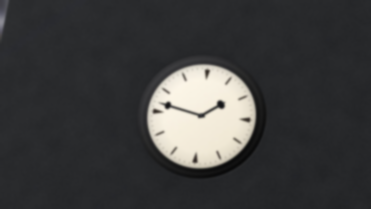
1:47
